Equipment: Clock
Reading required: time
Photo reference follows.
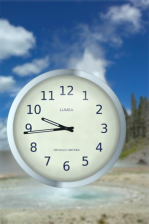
9:44
